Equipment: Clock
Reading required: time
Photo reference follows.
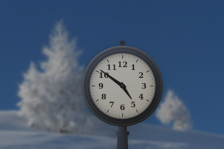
4:51
